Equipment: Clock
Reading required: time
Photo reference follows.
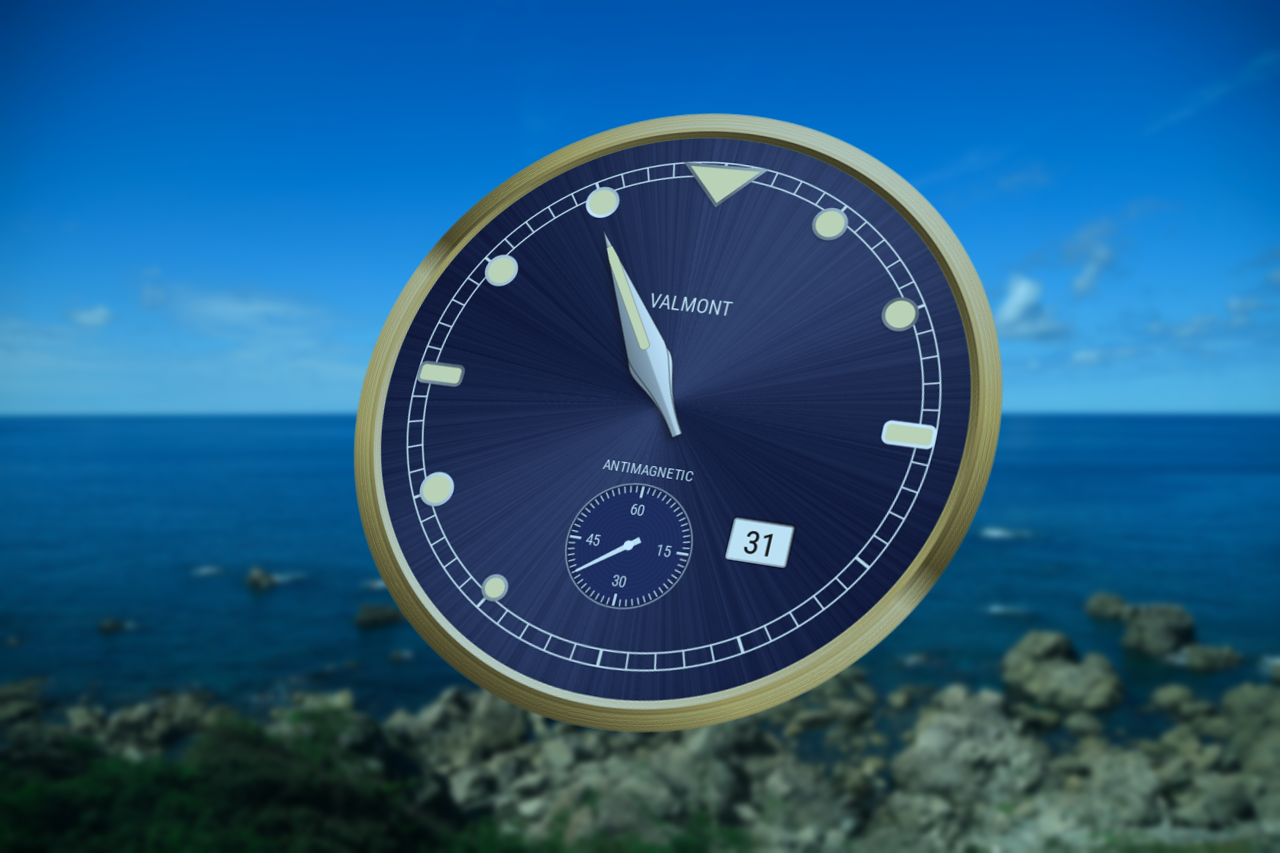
10:54:39
